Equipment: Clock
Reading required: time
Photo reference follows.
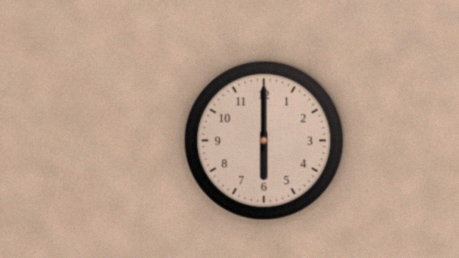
6:00
